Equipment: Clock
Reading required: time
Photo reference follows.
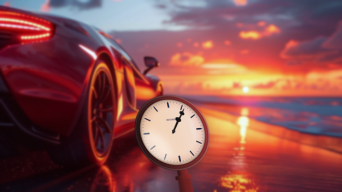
1:06
